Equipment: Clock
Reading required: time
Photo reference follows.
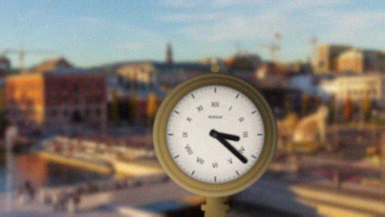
3:22
